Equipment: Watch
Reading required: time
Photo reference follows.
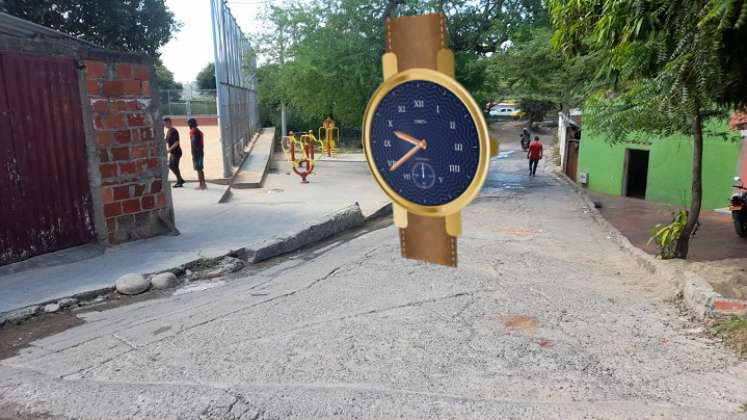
9:39
